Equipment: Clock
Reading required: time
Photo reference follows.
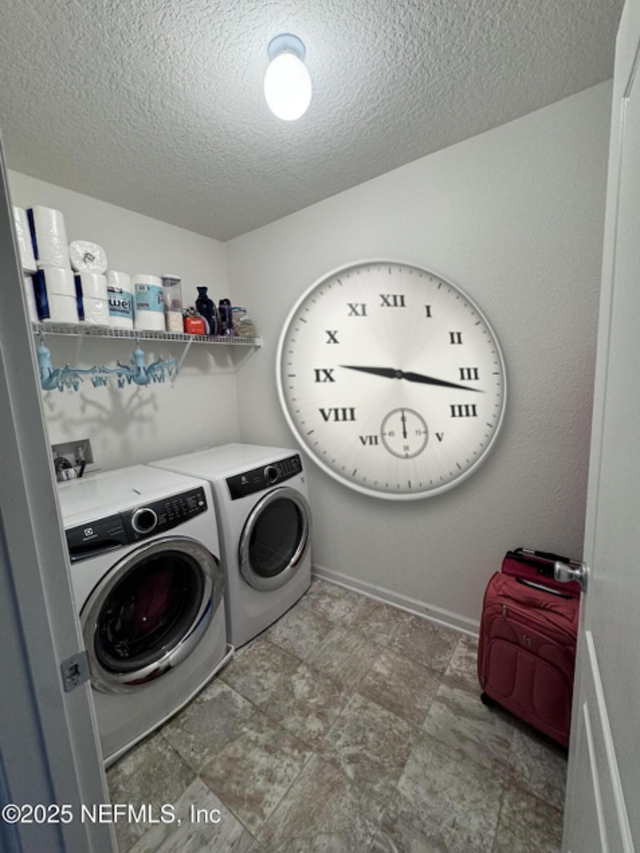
9:17
